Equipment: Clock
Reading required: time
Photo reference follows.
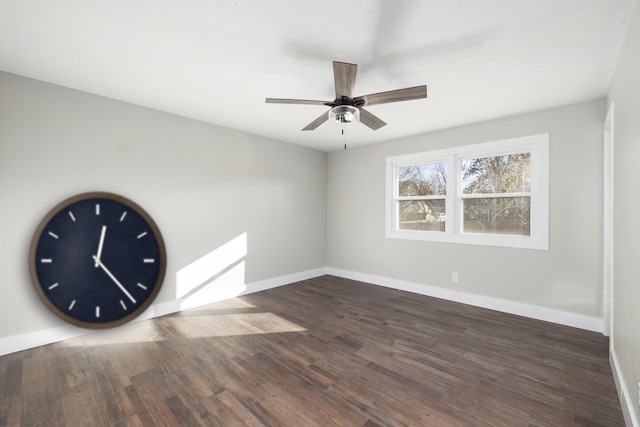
12:23
